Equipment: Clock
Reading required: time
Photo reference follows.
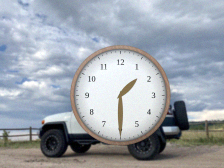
1:30
